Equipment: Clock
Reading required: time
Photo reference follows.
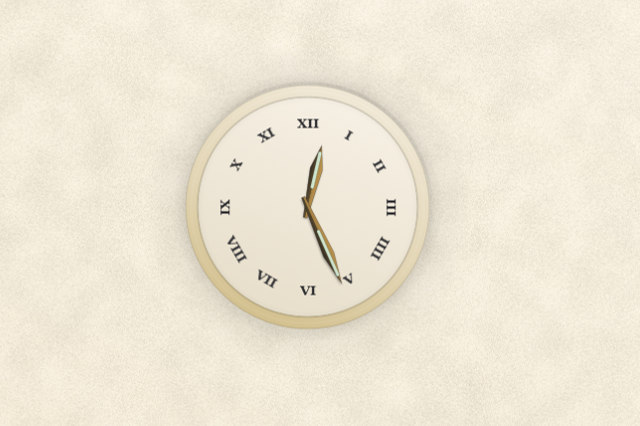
12:26
